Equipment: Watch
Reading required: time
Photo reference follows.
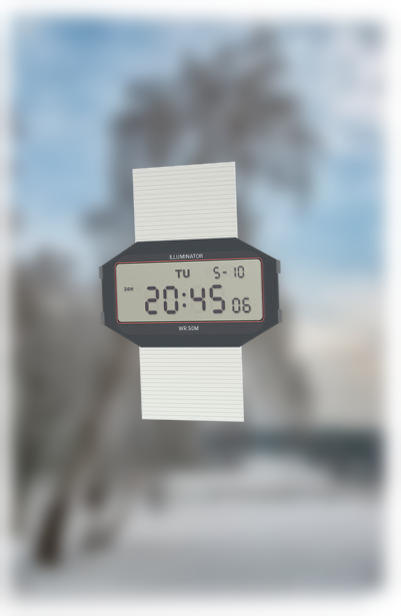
20:45:06
